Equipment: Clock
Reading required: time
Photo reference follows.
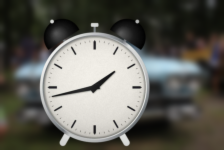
1:43
